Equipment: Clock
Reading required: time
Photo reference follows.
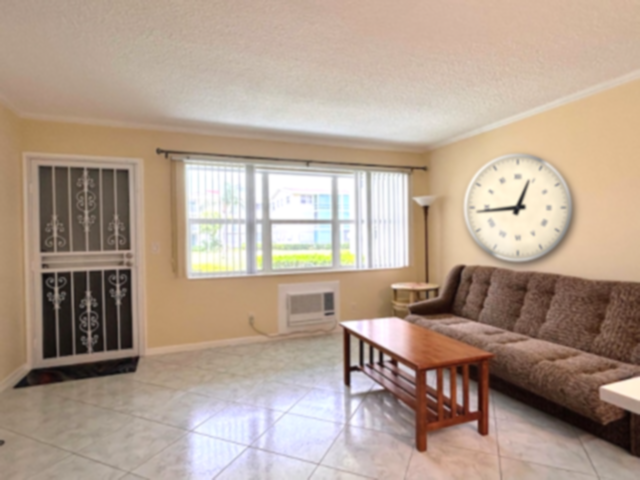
12:44
